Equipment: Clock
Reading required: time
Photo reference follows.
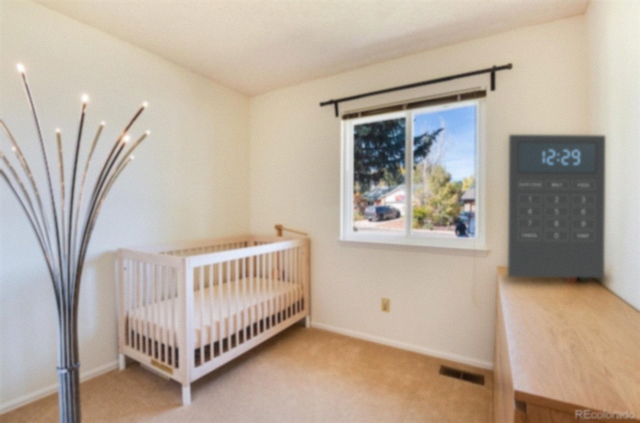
12:29
